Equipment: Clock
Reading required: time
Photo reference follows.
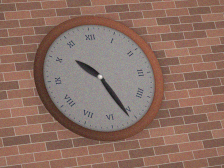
10:26
